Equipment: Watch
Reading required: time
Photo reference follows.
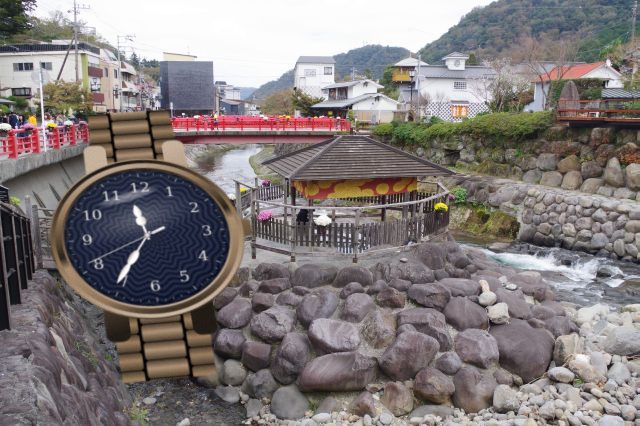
11:35:41
